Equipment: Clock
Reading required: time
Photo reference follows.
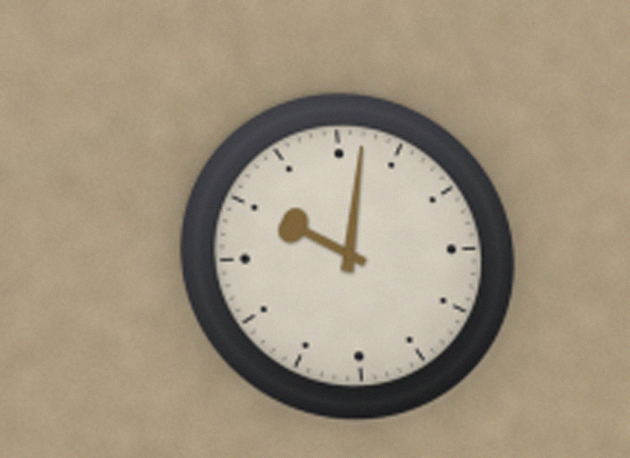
10:02
